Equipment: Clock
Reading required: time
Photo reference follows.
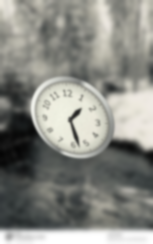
1:28
